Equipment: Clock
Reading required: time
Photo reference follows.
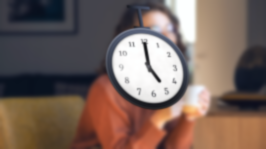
5:00
